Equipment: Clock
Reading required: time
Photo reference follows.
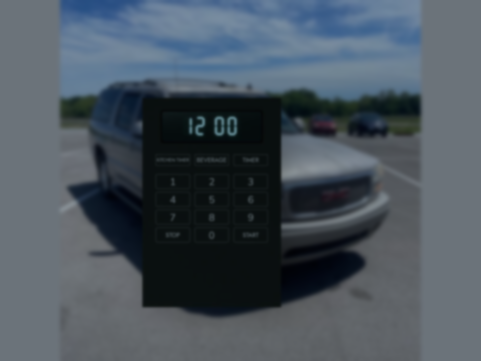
12:00
